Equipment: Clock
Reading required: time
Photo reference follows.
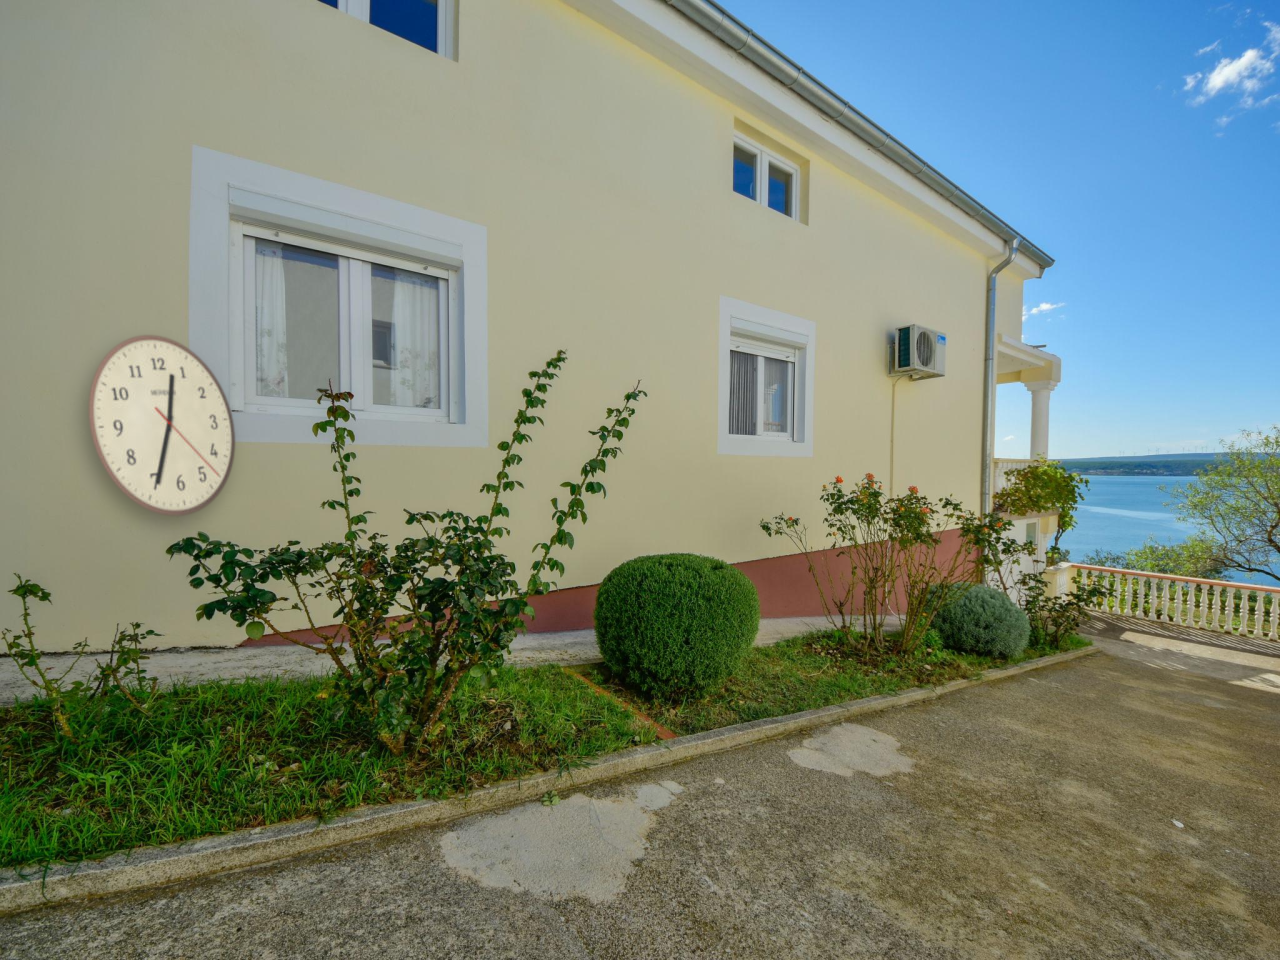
12:34:23
